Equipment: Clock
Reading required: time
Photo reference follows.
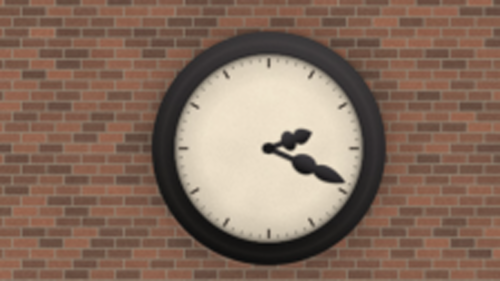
2:19
